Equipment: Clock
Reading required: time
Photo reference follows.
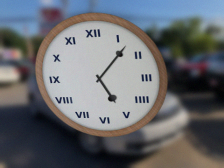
5:07
